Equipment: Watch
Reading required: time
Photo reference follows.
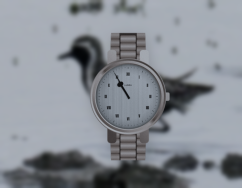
10:55
